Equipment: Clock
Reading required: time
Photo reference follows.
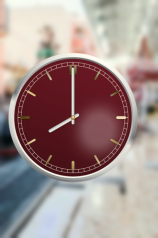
8:00
